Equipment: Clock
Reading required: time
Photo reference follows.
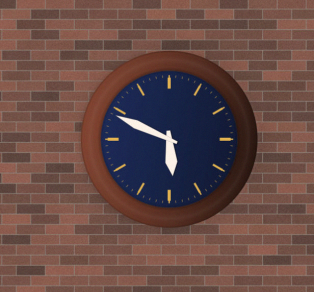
5:49
